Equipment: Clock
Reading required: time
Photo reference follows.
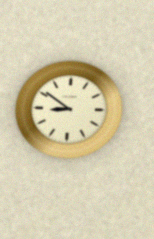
8:51
